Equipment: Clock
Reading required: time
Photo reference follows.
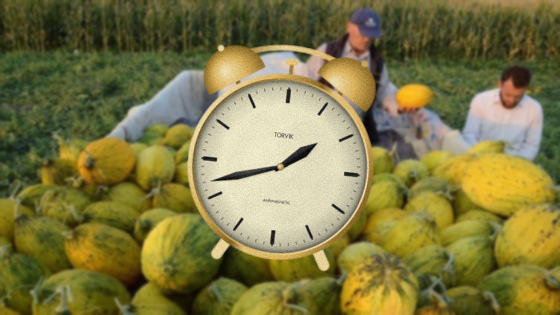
1:42
